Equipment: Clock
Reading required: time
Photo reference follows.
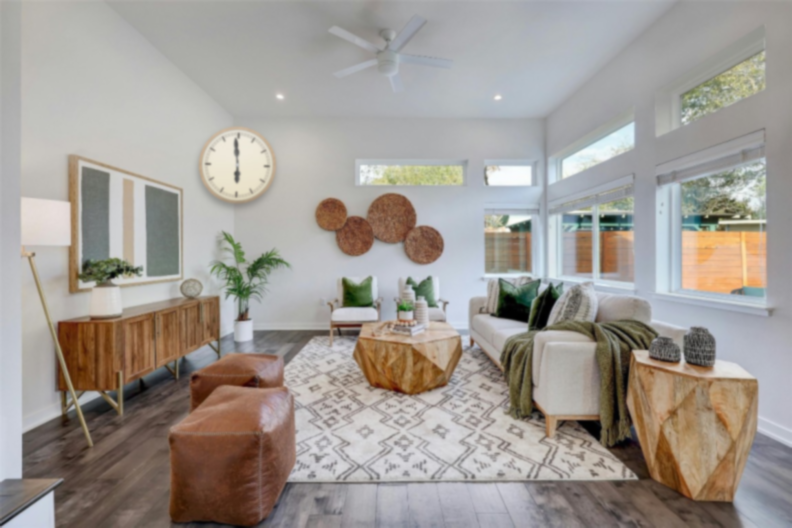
5:59
